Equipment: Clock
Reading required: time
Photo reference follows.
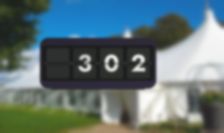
3:02
